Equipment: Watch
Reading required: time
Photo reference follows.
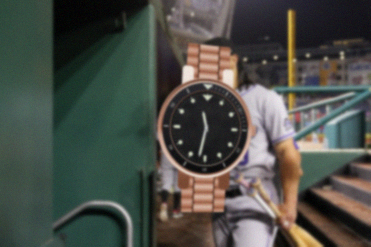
11:32
